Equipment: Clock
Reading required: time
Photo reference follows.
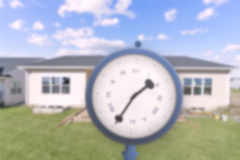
1:35
